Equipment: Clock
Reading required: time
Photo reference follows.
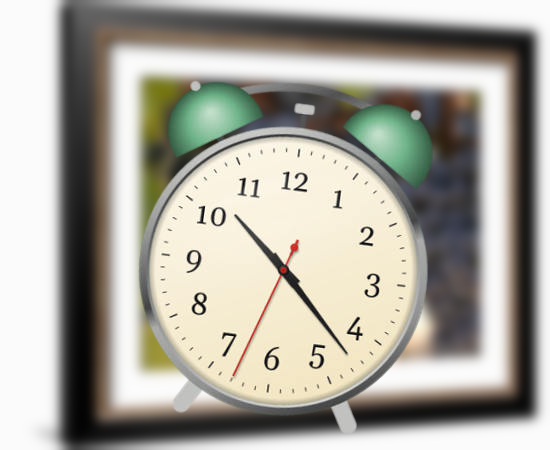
10:22:33
